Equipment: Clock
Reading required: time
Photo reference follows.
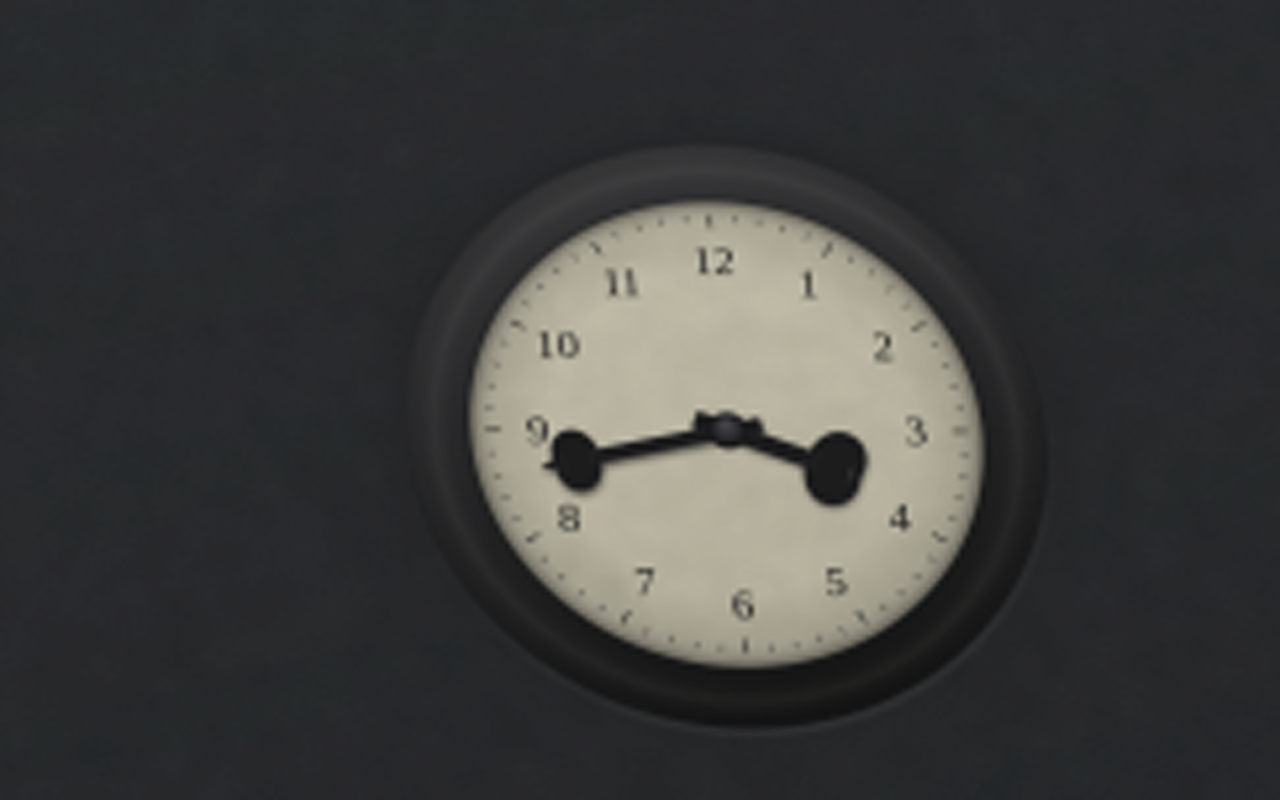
3:43
